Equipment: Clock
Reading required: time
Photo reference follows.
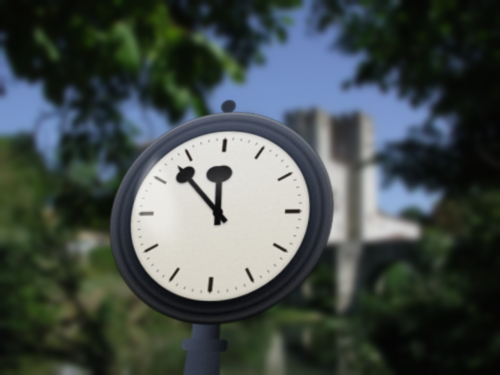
11:53
